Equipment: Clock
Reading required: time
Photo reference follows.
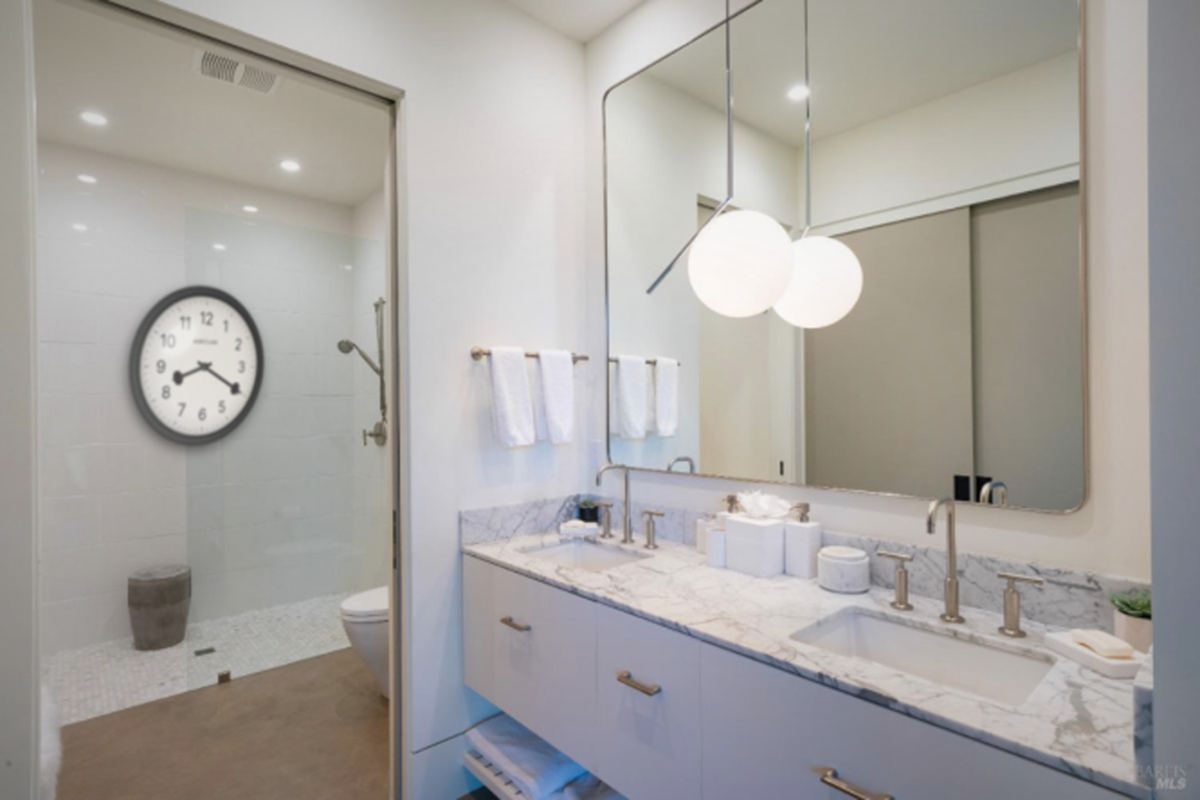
8:20
